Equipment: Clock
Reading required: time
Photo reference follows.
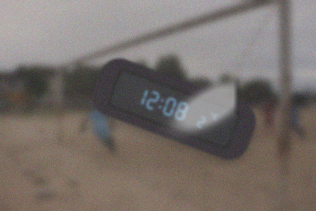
12:08
